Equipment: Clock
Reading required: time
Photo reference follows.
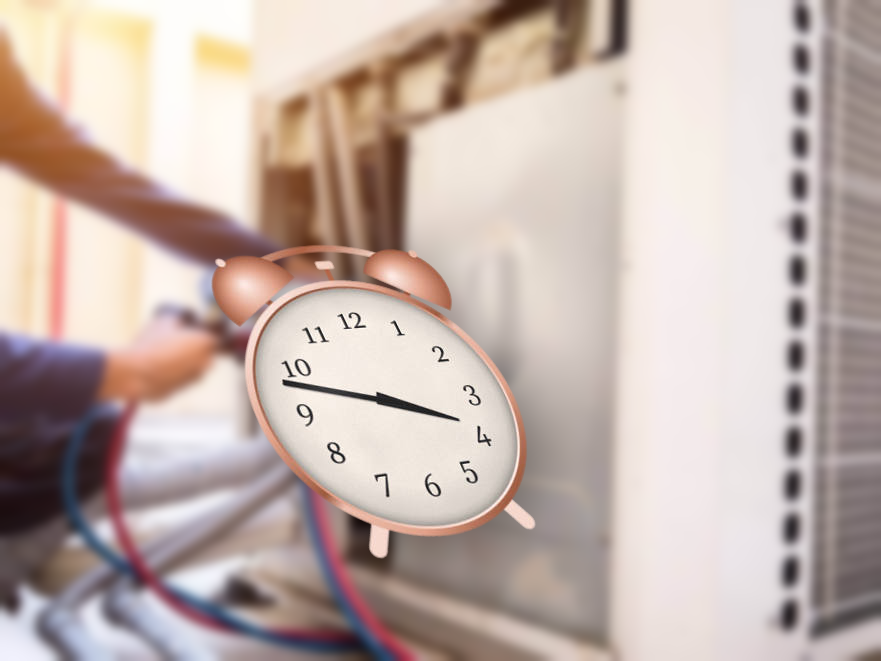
3:48
